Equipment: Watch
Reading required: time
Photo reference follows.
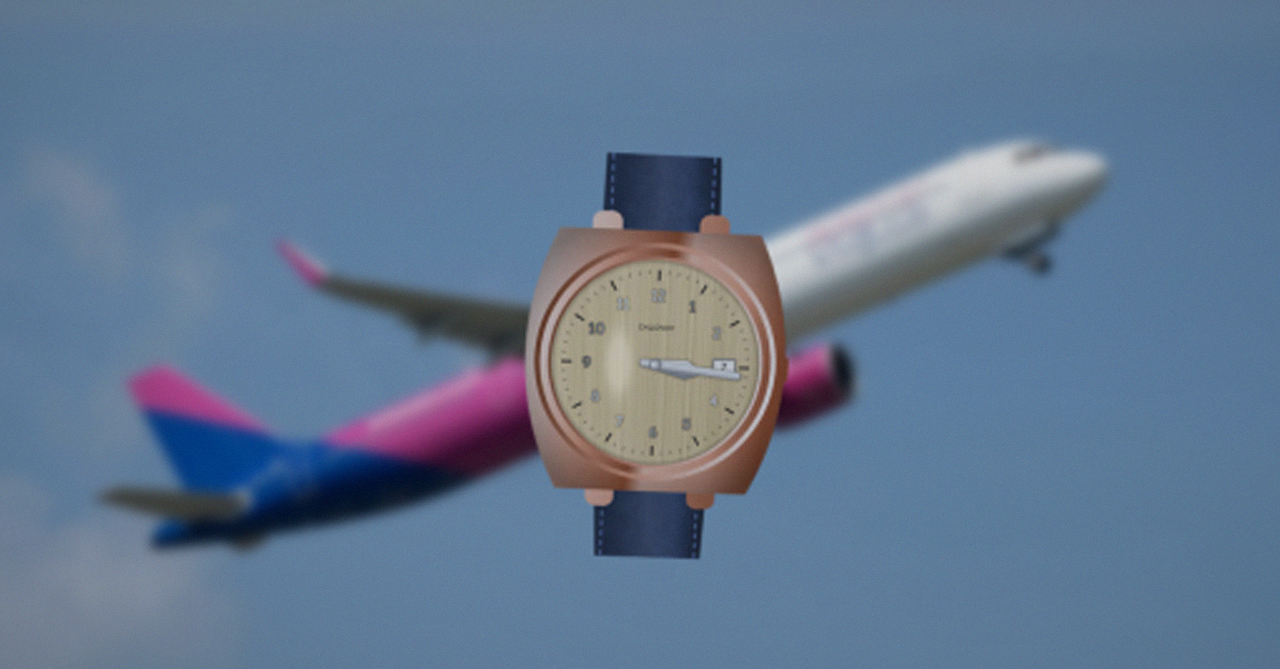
3:16
